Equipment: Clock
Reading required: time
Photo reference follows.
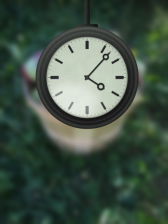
4:07
